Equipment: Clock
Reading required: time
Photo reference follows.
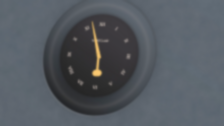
5:57
